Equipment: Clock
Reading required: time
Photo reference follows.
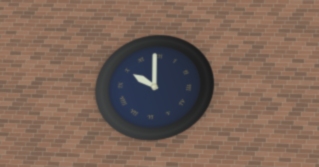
9:59
